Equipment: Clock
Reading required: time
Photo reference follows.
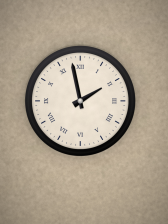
1:58
